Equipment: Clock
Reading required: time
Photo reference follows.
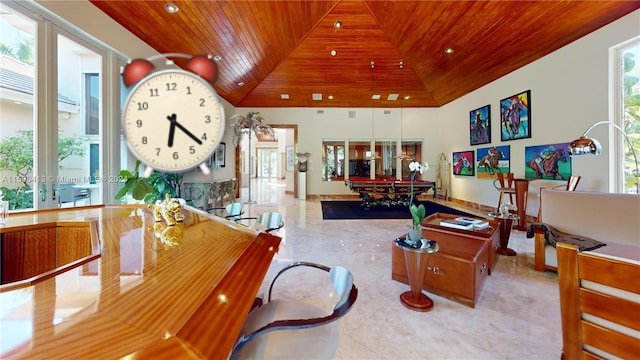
6:22
